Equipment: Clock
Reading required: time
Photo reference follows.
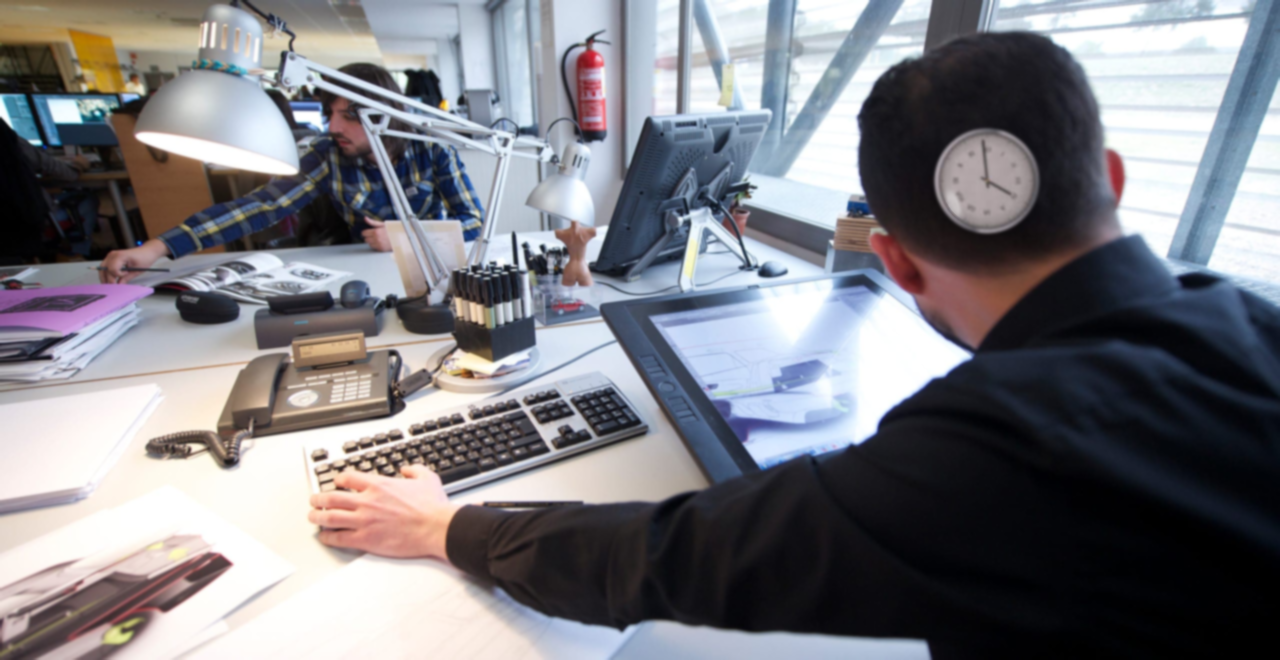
3:59
